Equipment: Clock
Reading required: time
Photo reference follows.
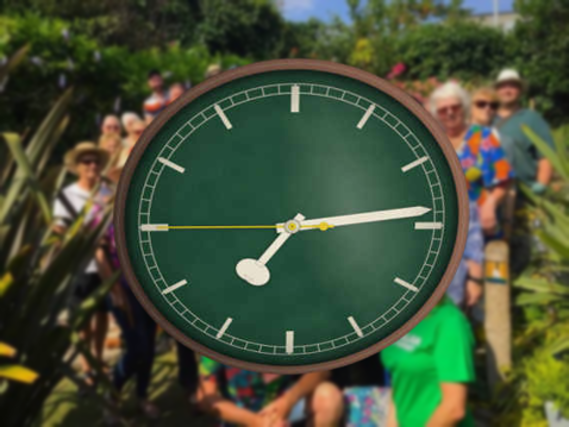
7:13:45
